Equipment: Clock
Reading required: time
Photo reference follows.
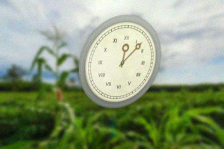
12:07
